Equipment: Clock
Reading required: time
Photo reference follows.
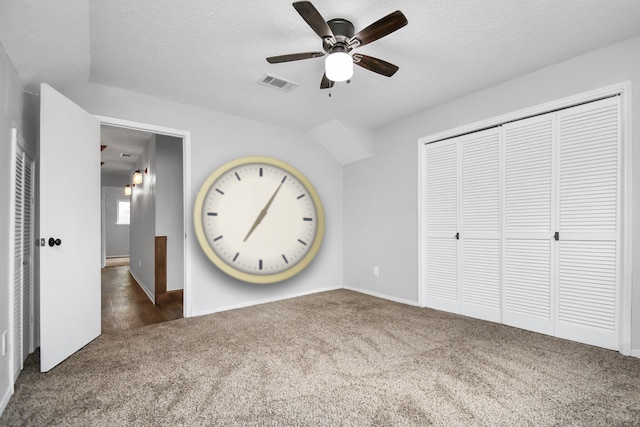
7:05
